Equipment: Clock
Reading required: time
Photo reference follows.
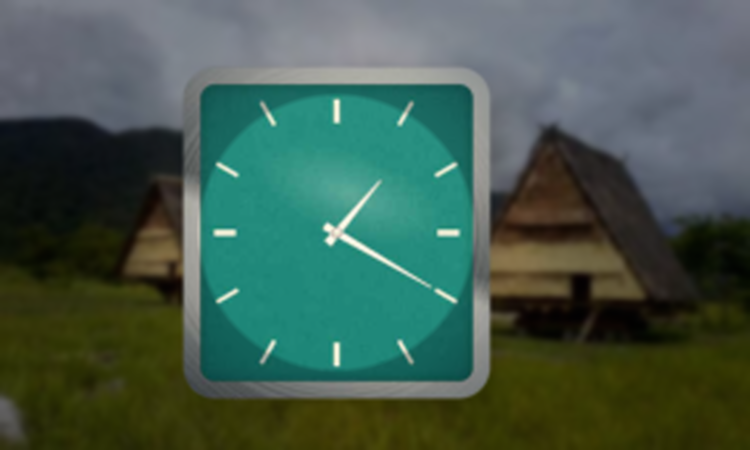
1:20
